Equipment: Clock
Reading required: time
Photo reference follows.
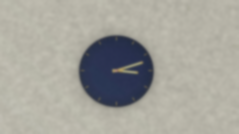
3:12
